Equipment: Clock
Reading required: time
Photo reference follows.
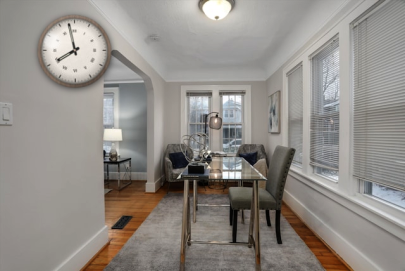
7:58
